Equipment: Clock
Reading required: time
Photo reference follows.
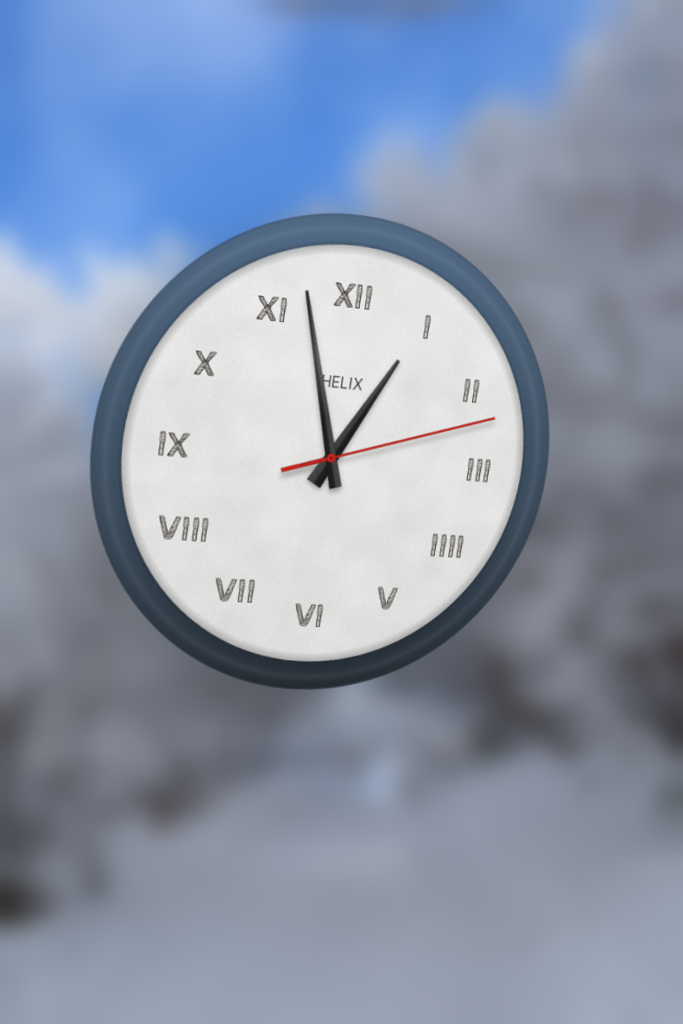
12:57:12
